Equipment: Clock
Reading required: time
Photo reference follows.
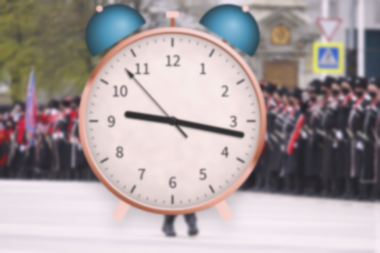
9:16:53
